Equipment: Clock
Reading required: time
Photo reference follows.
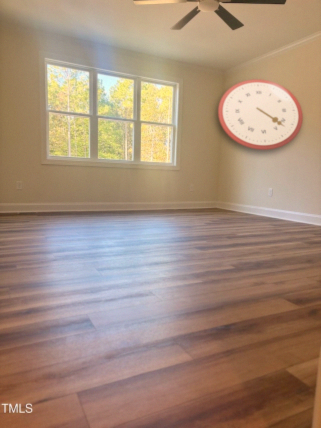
4:22
